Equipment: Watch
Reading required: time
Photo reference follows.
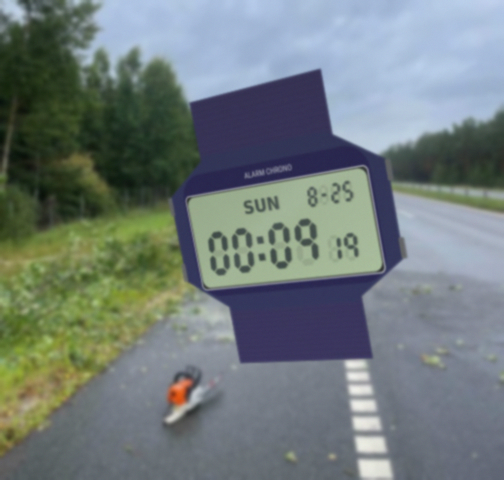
0:09:19
